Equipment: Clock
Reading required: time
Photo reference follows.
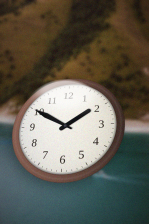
1:50
